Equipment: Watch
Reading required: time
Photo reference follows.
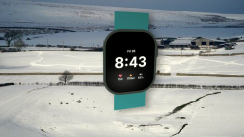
8:43
